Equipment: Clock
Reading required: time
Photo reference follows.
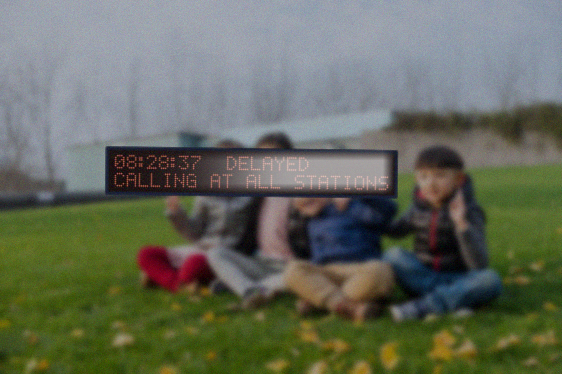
8:28:37
